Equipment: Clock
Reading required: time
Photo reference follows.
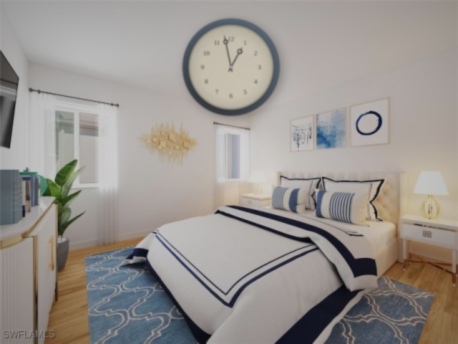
12:58
